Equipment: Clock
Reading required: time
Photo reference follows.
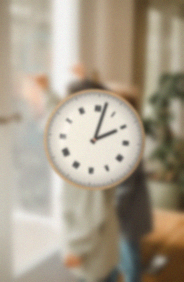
2:02
